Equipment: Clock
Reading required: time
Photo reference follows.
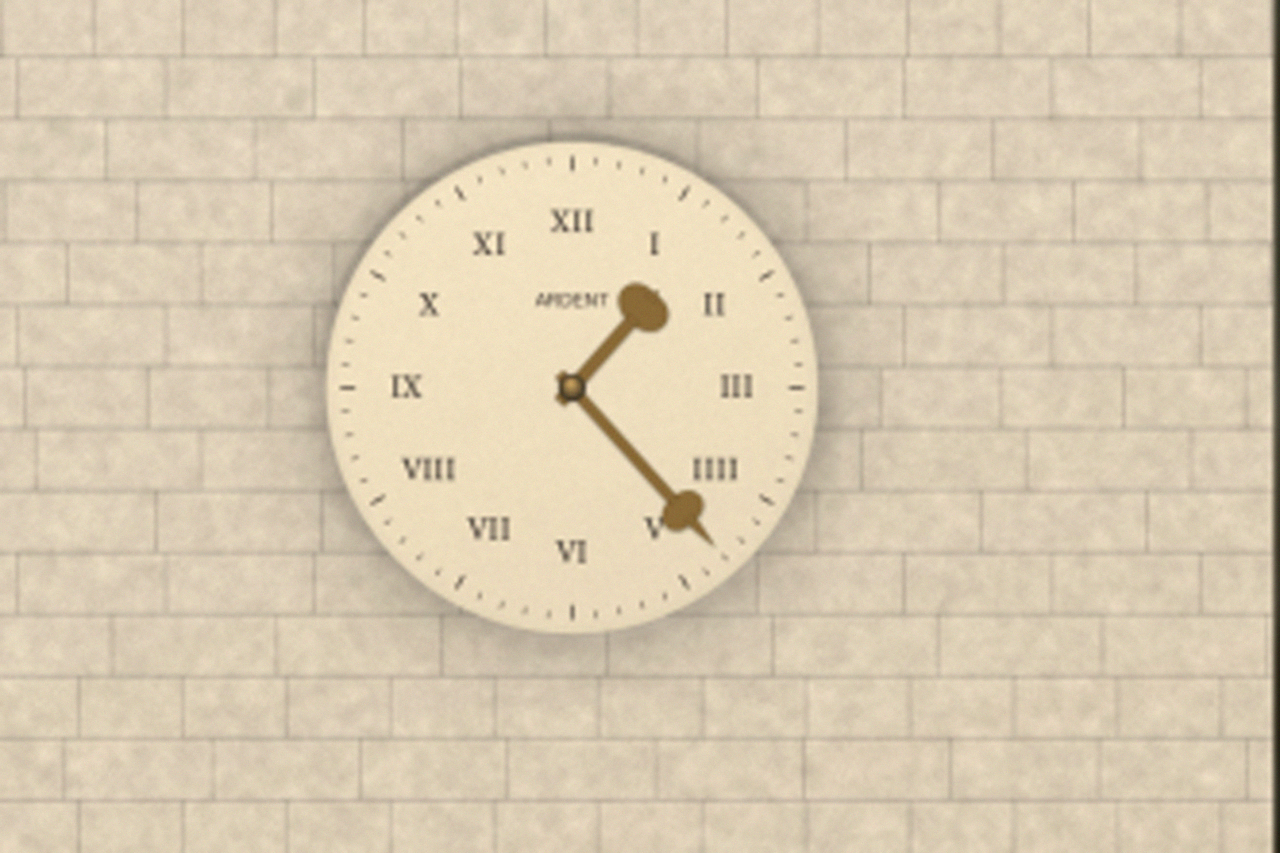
1:23
